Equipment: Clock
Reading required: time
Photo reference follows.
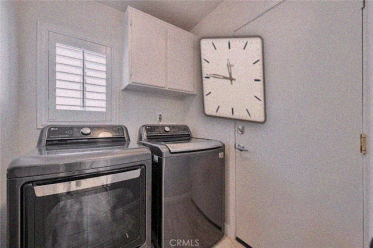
11:46
